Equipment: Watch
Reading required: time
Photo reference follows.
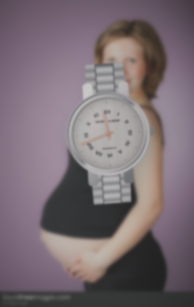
11:42
